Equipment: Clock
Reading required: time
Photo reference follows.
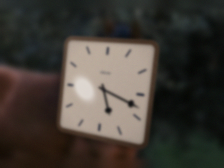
5:18
